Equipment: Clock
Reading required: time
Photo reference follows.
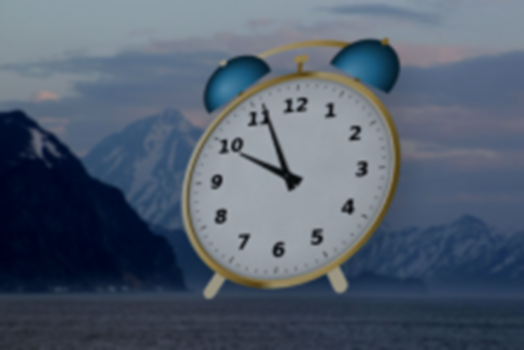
9:56
